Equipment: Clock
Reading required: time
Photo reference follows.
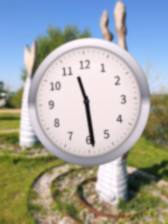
11:29
